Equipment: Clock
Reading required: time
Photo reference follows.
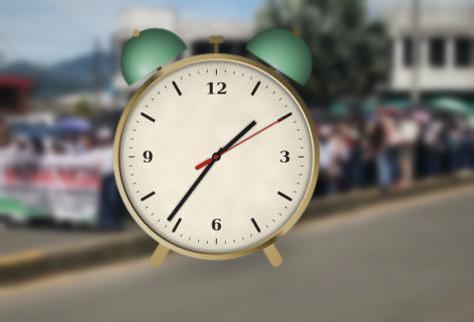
1:36:10
